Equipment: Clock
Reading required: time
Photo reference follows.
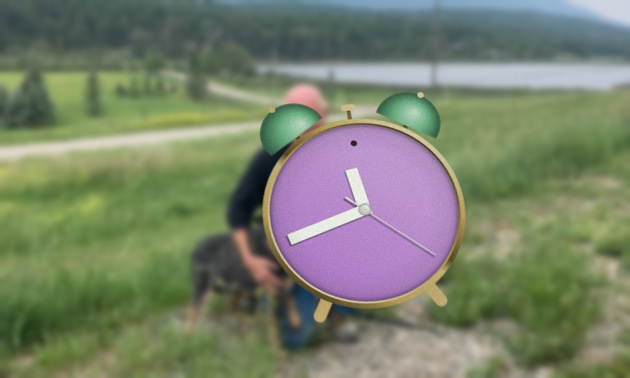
11:42:22
